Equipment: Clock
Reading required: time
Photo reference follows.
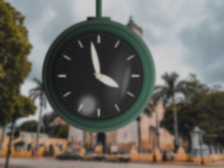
3:58
